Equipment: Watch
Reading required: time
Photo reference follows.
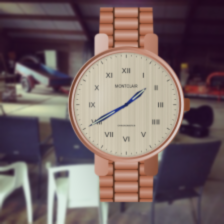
1:40
